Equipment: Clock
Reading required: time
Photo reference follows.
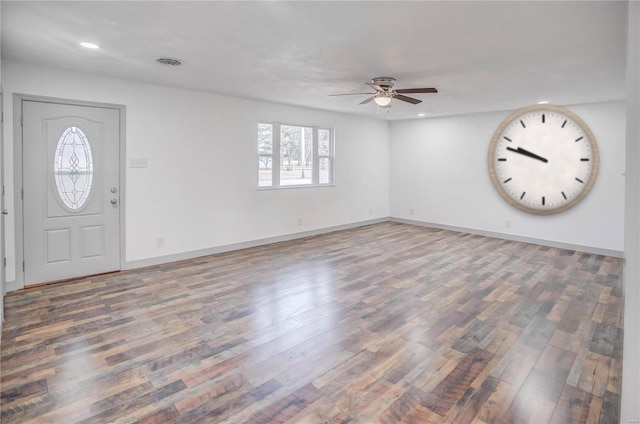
9:48
